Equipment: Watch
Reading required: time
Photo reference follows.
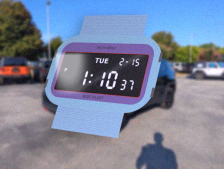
1:10:37
